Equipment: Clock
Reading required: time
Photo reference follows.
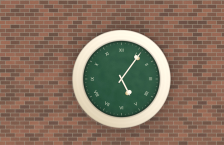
5:06
